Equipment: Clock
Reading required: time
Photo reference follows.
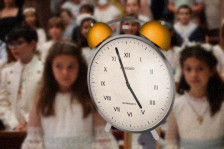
4:57
